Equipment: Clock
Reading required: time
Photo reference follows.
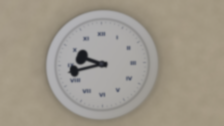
9:43
